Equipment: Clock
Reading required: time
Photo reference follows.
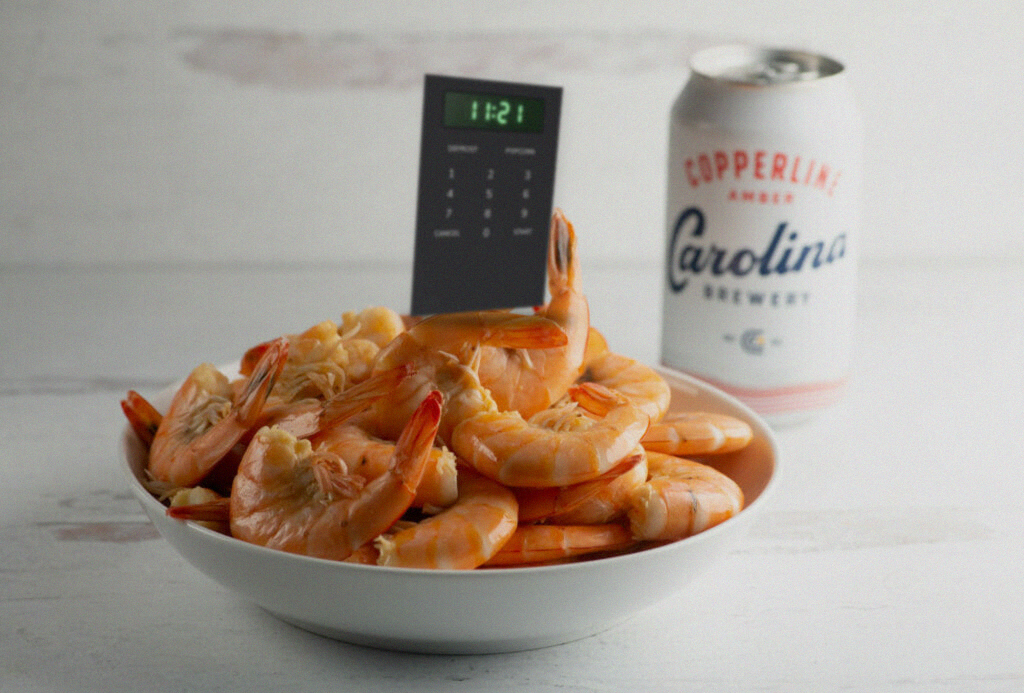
11:21
